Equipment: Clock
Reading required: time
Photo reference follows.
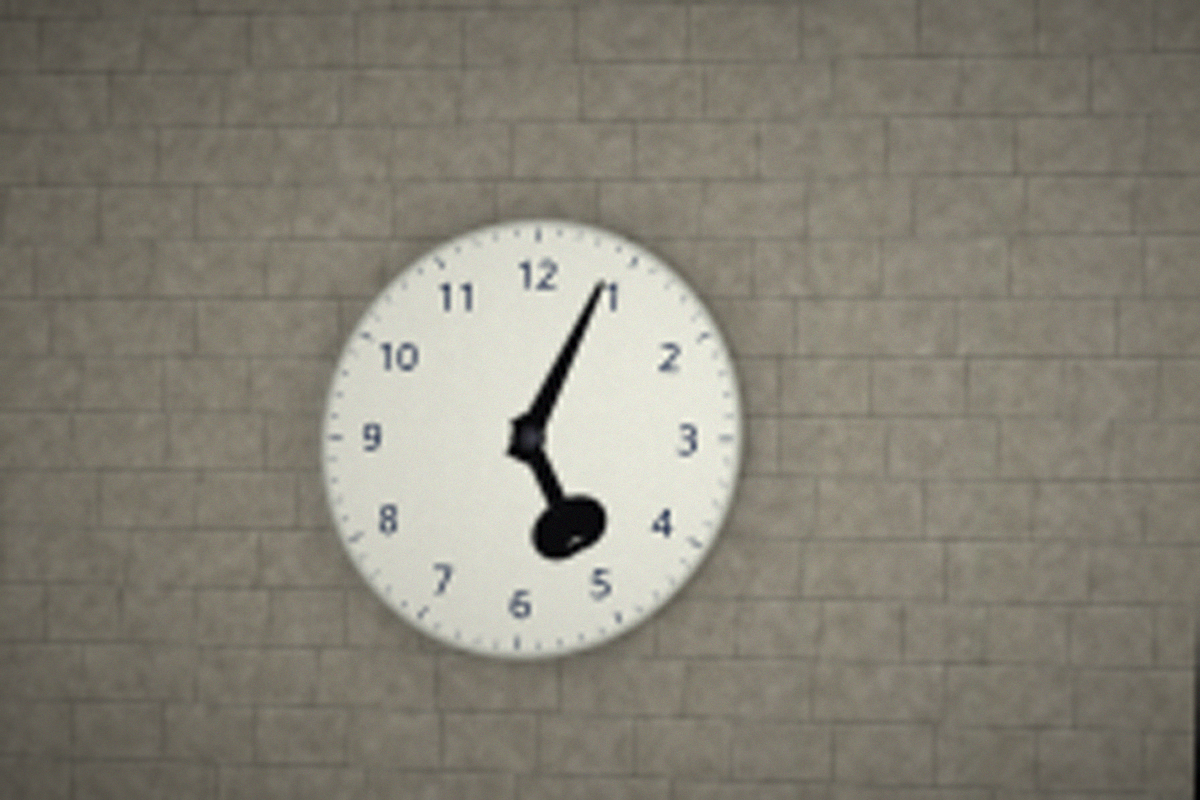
5:04
